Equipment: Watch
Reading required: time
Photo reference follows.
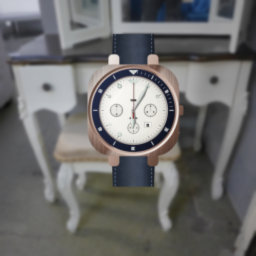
6:05
